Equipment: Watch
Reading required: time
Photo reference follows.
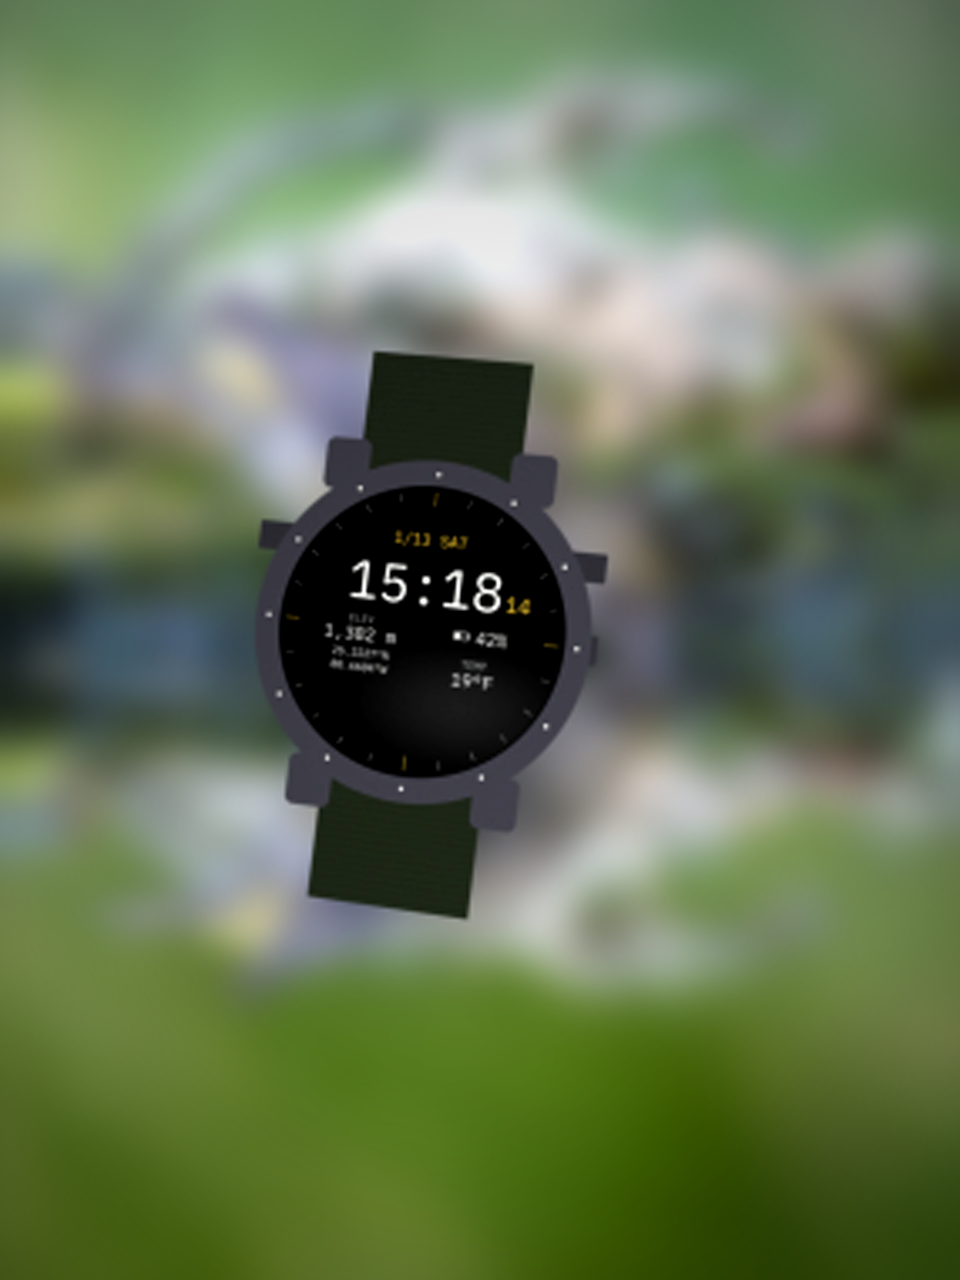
15:18
